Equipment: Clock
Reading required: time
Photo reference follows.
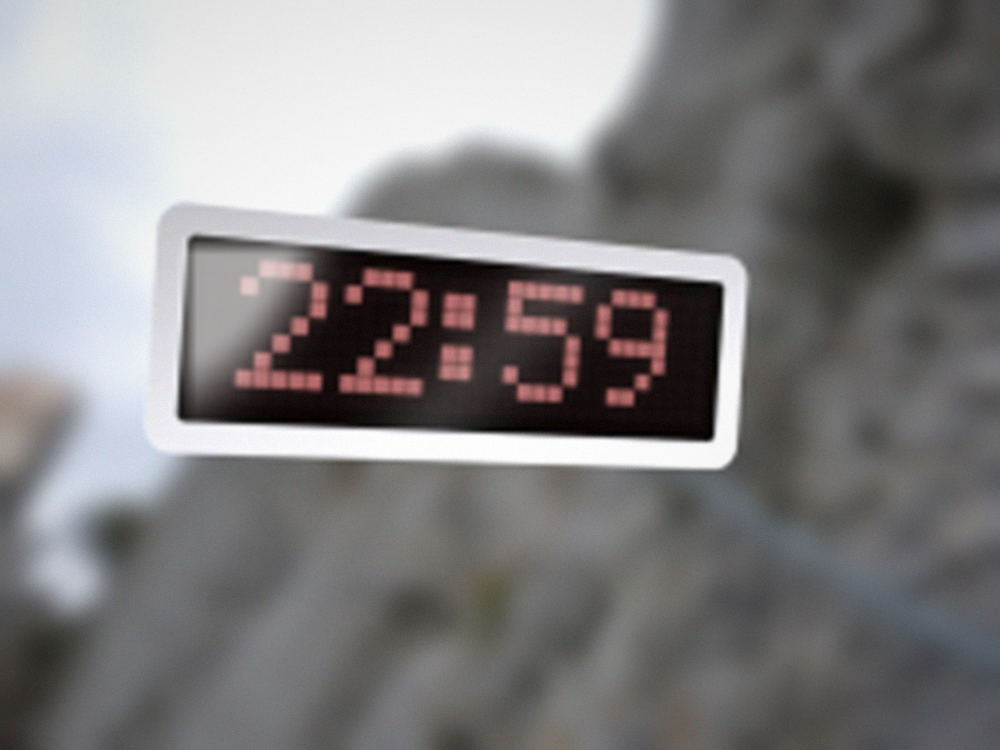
22:59
